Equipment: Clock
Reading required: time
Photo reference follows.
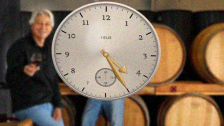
4:25
